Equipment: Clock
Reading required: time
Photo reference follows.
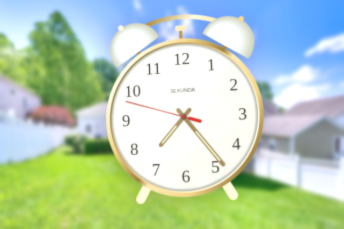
7:23:48
